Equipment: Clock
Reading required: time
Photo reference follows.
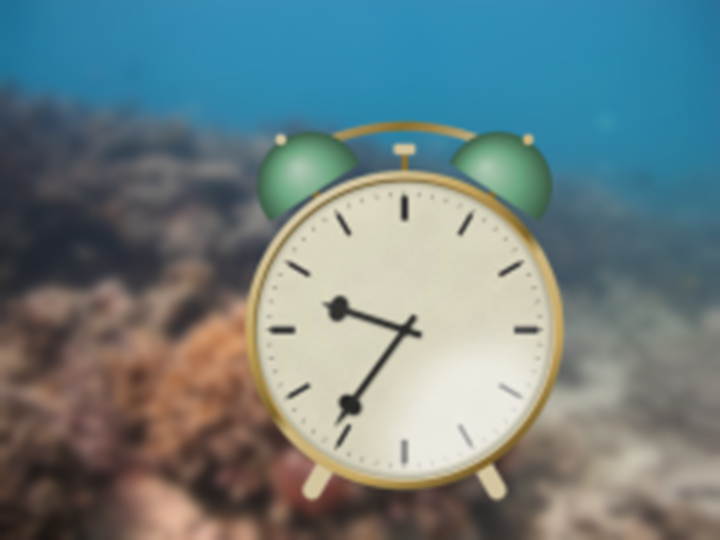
9:36
